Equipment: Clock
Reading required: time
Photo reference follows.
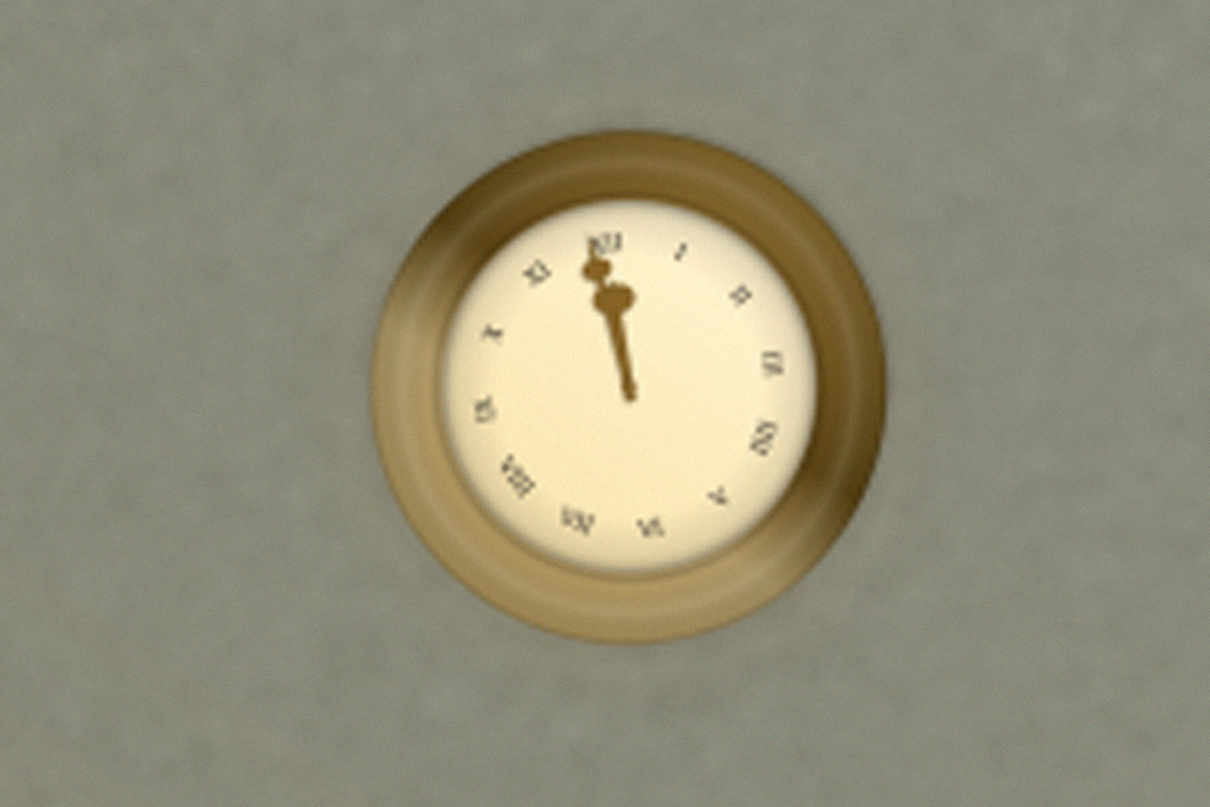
11:59
